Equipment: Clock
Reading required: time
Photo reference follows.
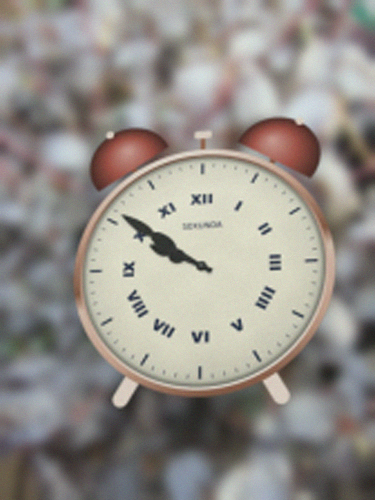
9:51
